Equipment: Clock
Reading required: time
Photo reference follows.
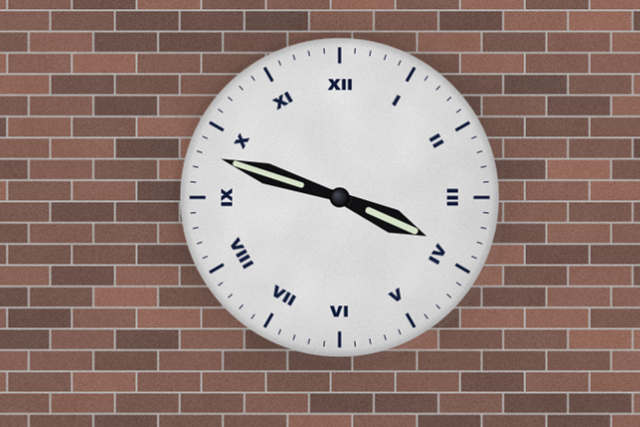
3:48
